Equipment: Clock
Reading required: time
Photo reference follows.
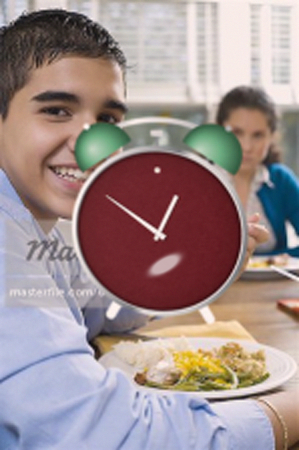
12:51
